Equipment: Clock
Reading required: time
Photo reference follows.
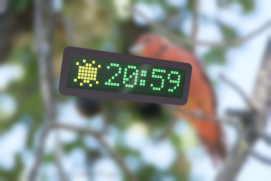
20:59
